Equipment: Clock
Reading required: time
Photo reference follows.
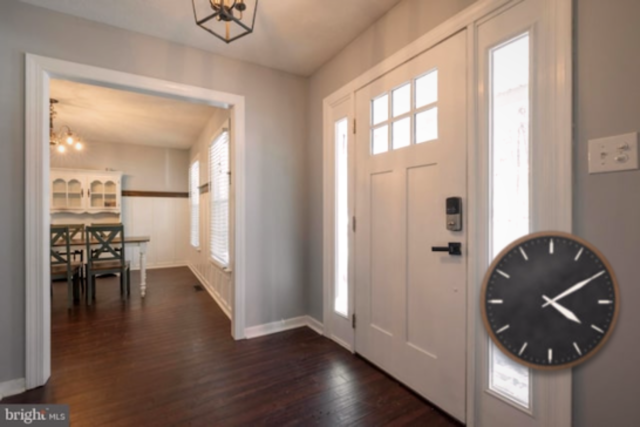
4:10
